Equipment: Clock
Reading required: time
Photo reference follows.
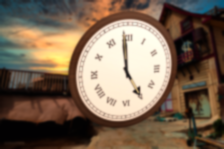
4:59
